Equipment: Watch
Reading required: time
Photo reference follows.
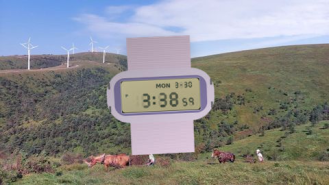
3:38:59
